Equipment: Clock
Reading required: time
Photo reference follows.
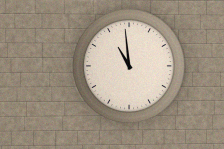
10:59
